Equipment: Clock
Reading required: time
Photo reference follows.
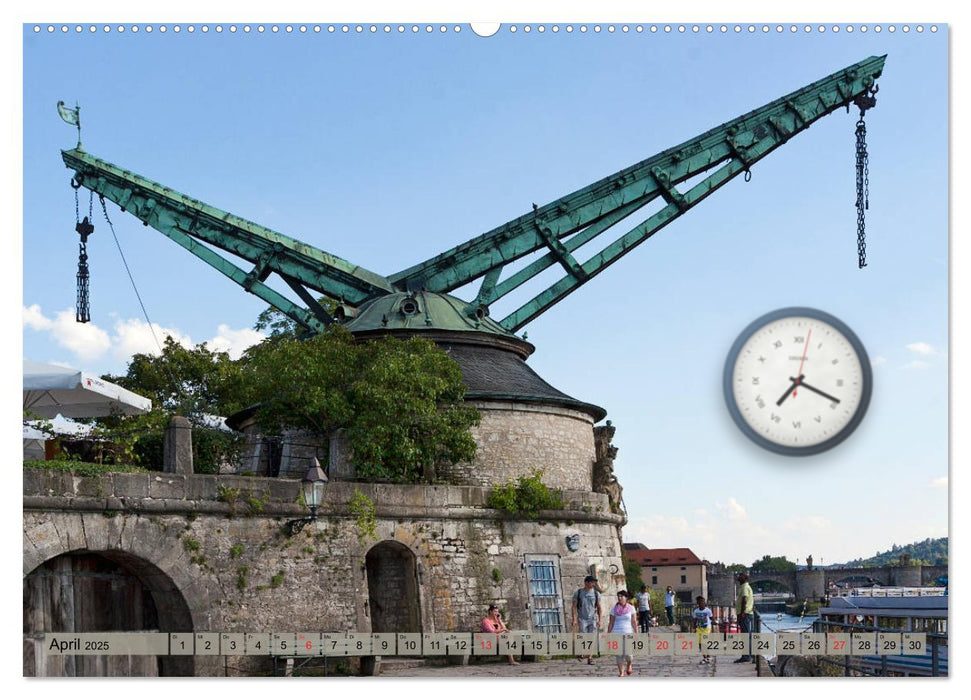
7:19:02
